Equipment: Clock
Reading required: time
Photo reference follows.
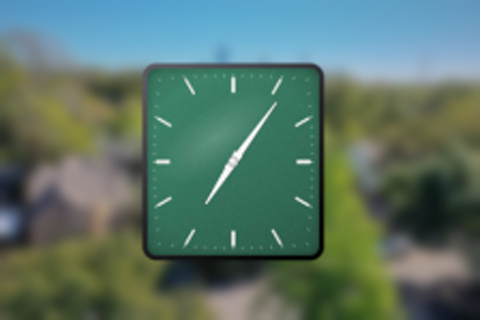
7:06
